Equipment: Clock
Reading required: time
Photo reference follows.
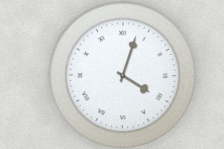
4:03
